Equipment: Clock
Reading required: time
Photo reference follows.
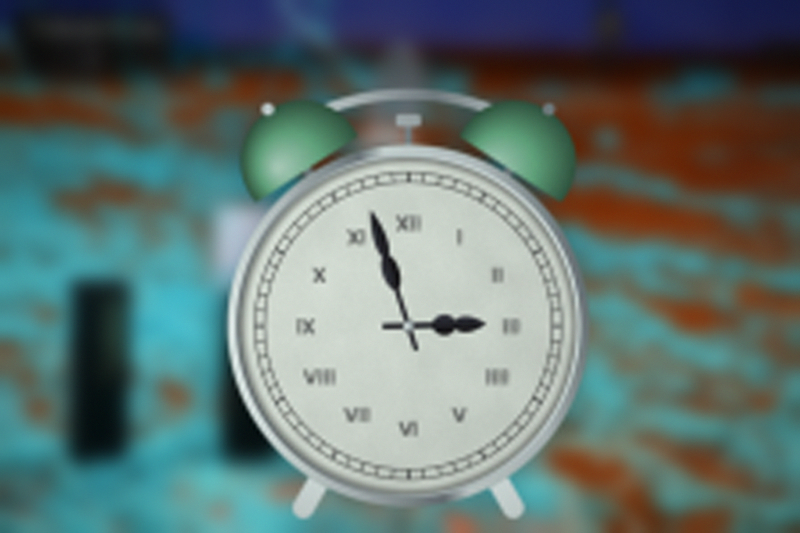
2:57
